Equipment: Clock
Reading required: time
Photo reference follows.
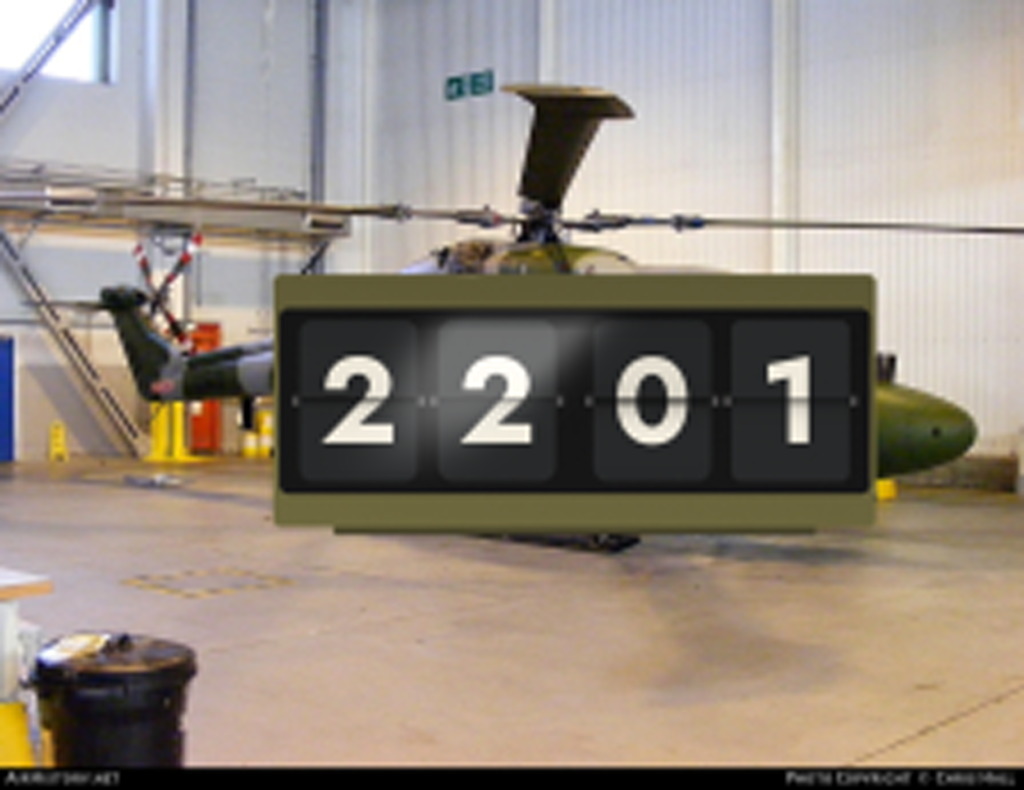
22:01
